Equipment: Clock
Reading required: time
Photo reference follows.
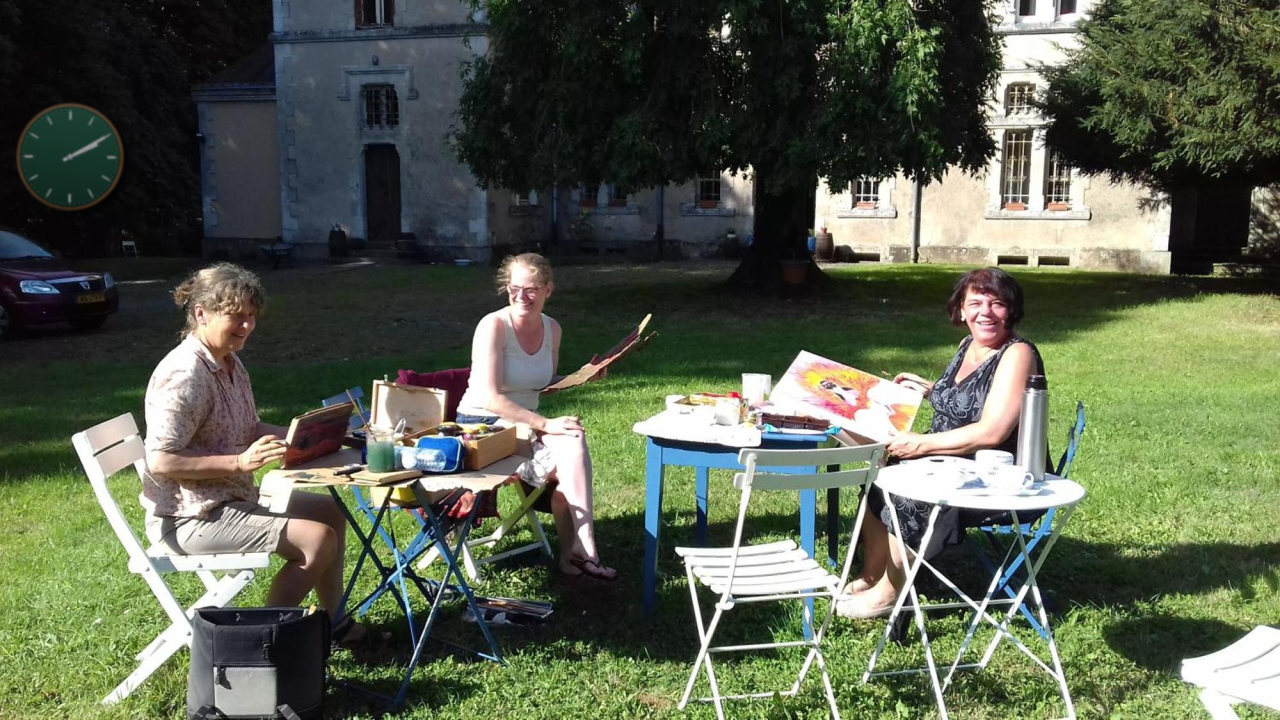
2:10
